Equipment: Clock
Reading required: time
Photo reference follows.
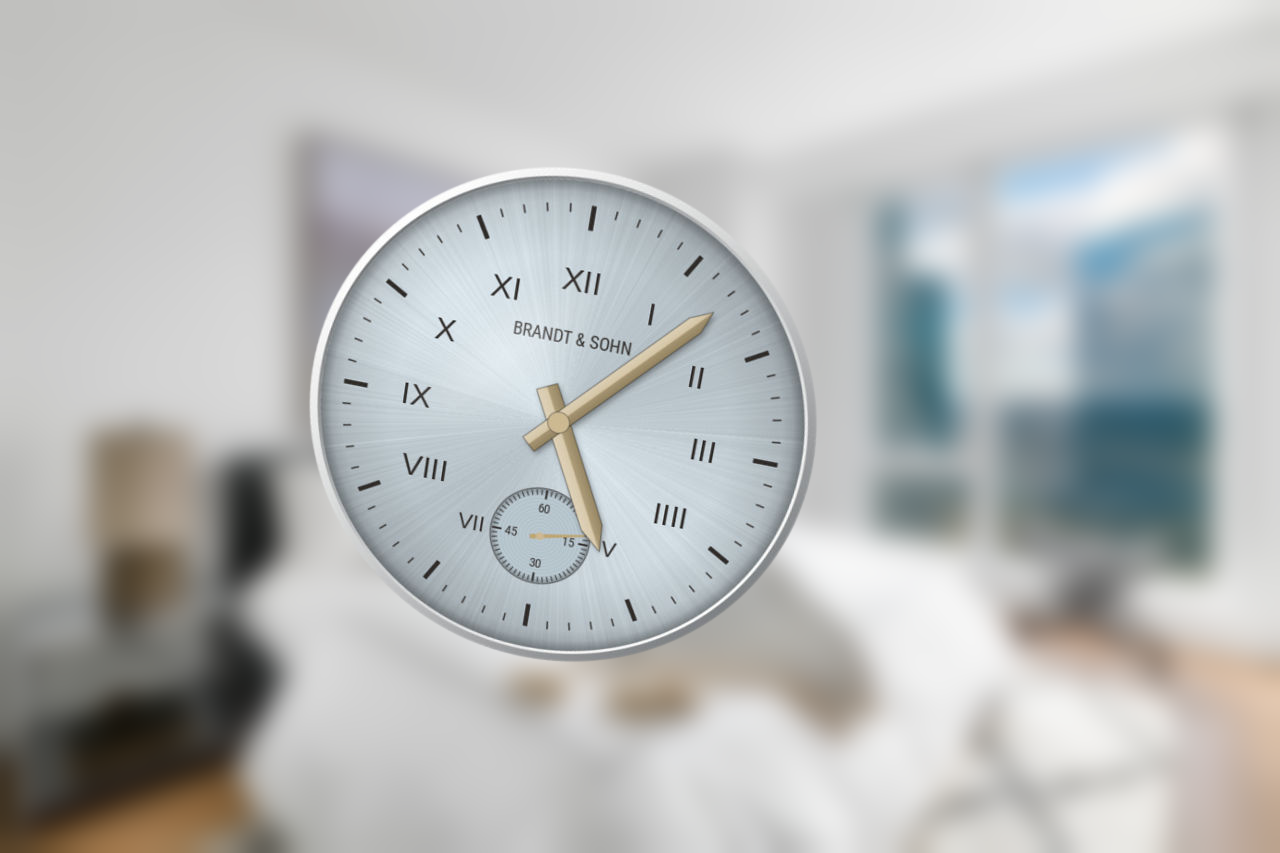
5:07:13
